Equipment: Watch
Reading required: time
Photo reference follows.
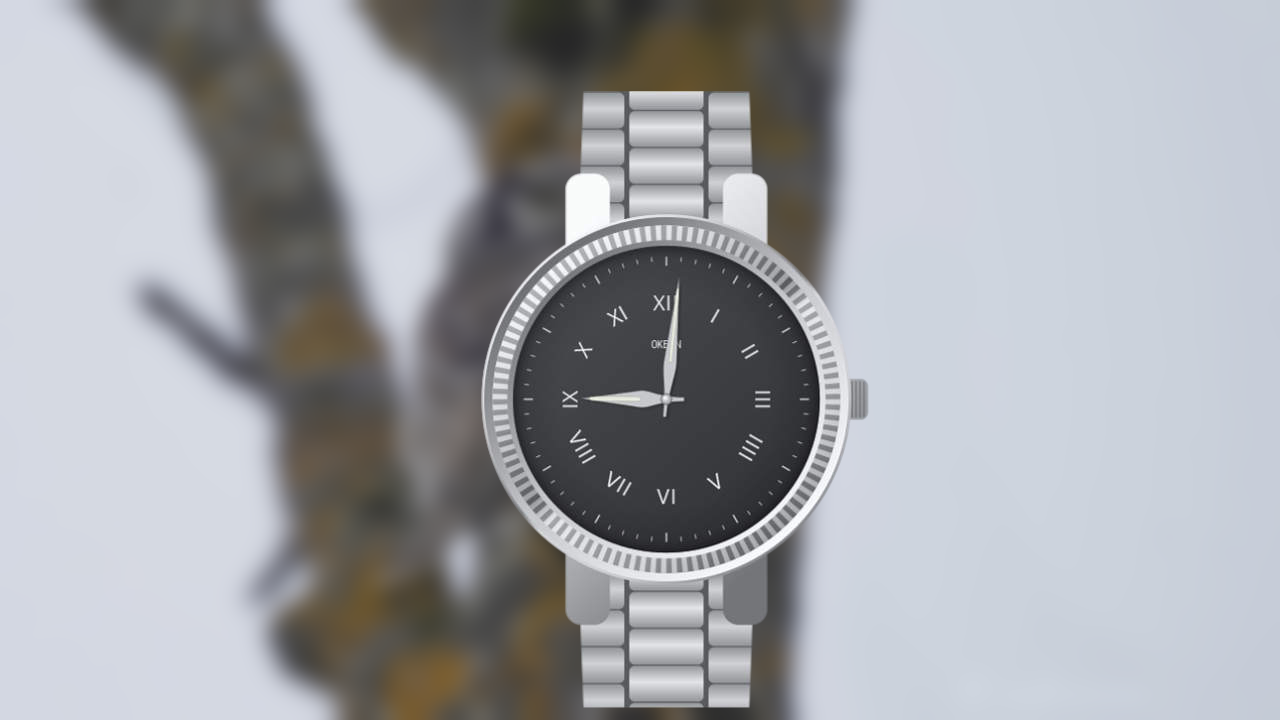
9:01
